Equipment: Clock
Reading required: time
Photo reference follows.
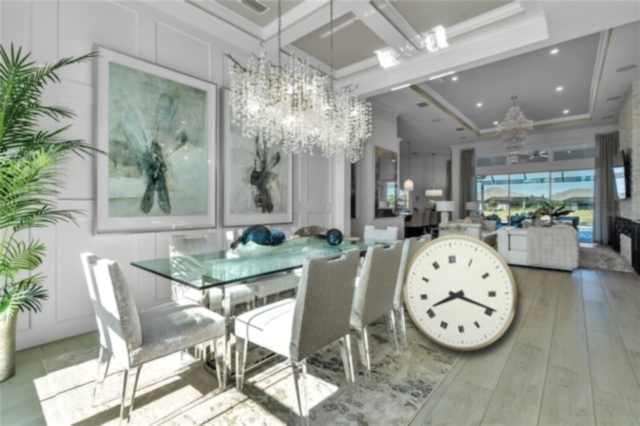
8:19
